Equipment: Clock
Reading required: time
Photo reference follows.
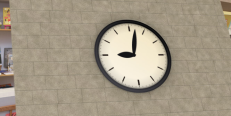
9:02
